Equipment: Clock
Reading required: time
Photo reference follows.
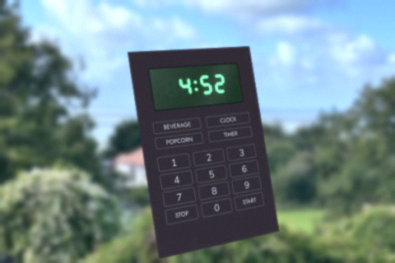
4:52
